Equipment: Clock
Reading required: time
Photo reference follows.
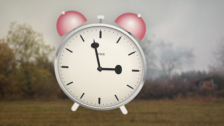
2:58
